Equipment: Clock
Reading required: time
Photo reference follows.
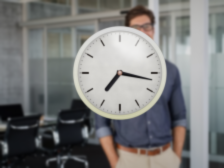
7:17
